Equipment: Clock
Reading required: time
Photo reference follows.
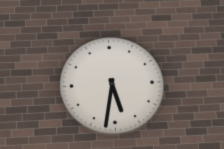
5:32
